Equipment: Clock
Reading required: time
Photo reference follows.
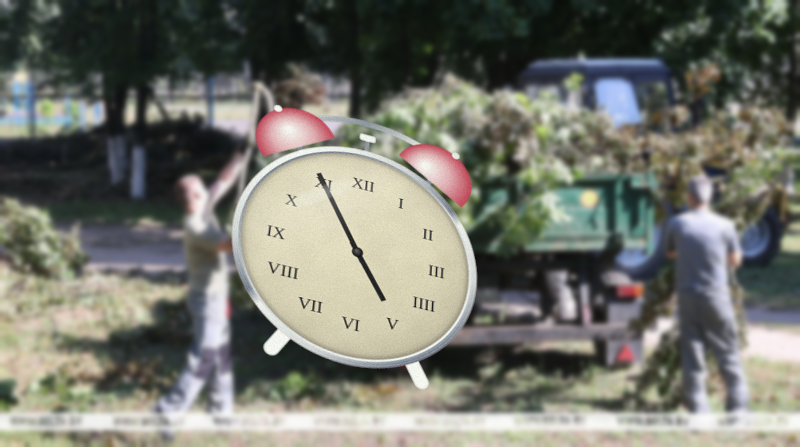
4:55
